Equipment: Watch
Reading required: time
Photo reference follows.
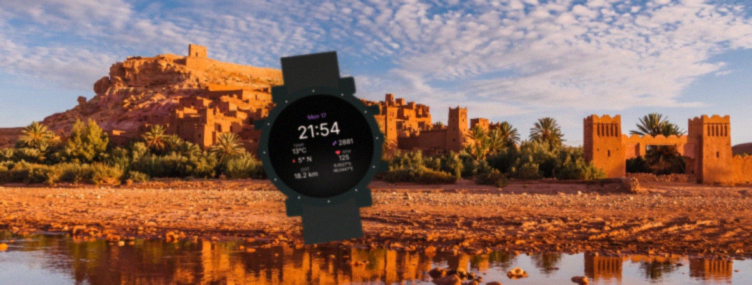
21:54
